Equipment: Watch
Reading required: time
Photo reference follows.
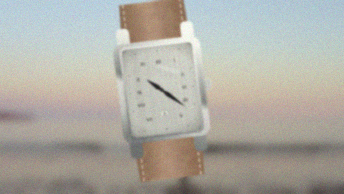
10:22
